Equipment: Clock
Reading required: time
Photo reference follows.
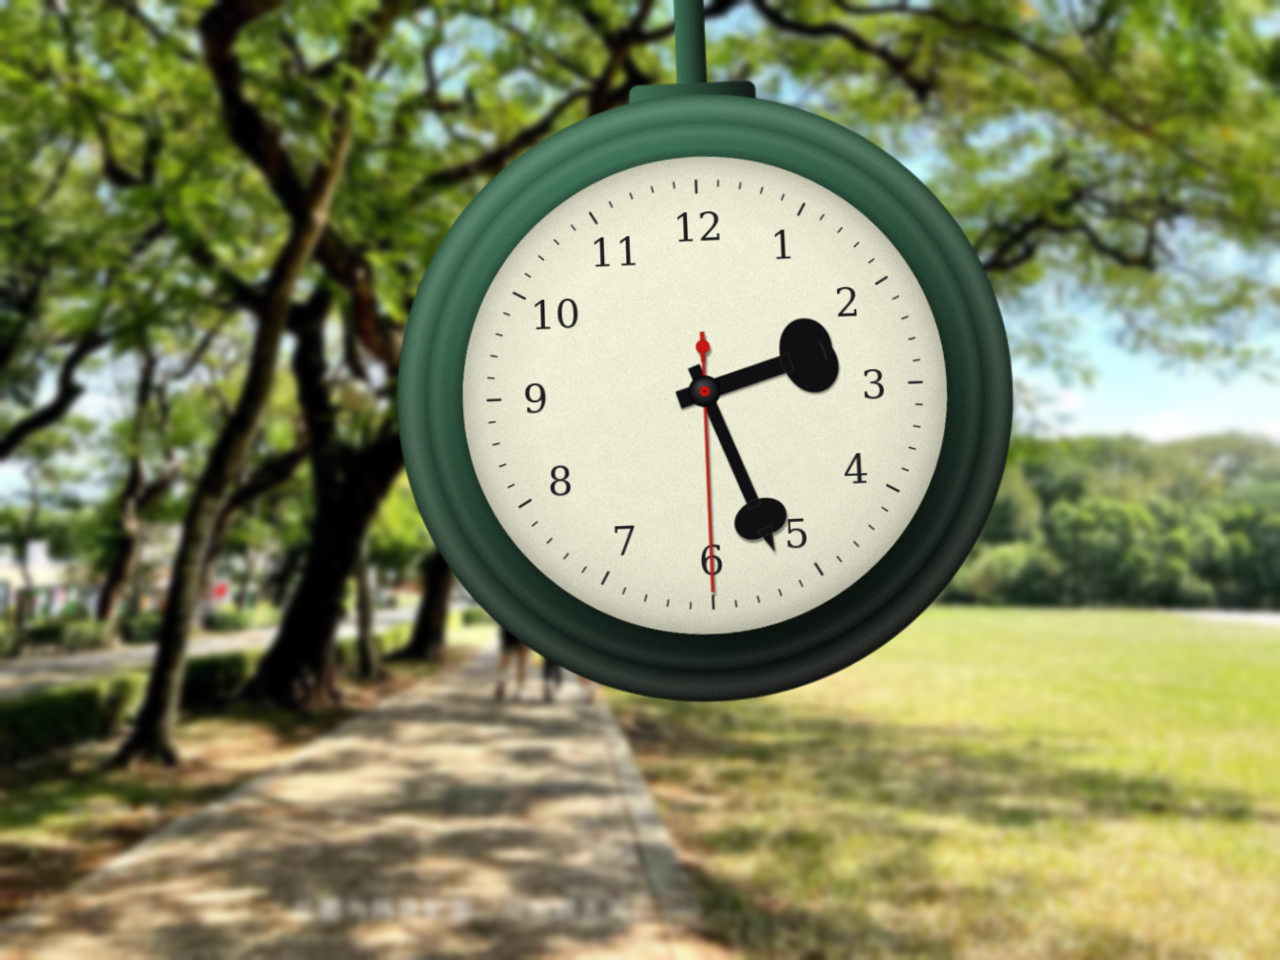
2:26:30
